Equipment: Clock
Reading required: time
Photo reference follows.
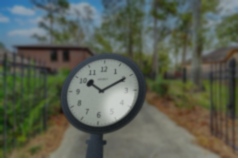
10:10
